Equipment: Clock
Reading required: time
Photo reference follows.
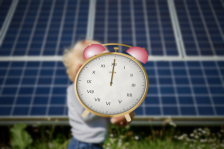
12:00
